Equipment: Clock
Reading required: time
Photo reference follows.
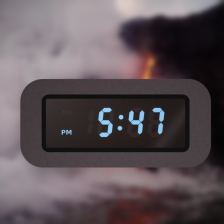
5:47
